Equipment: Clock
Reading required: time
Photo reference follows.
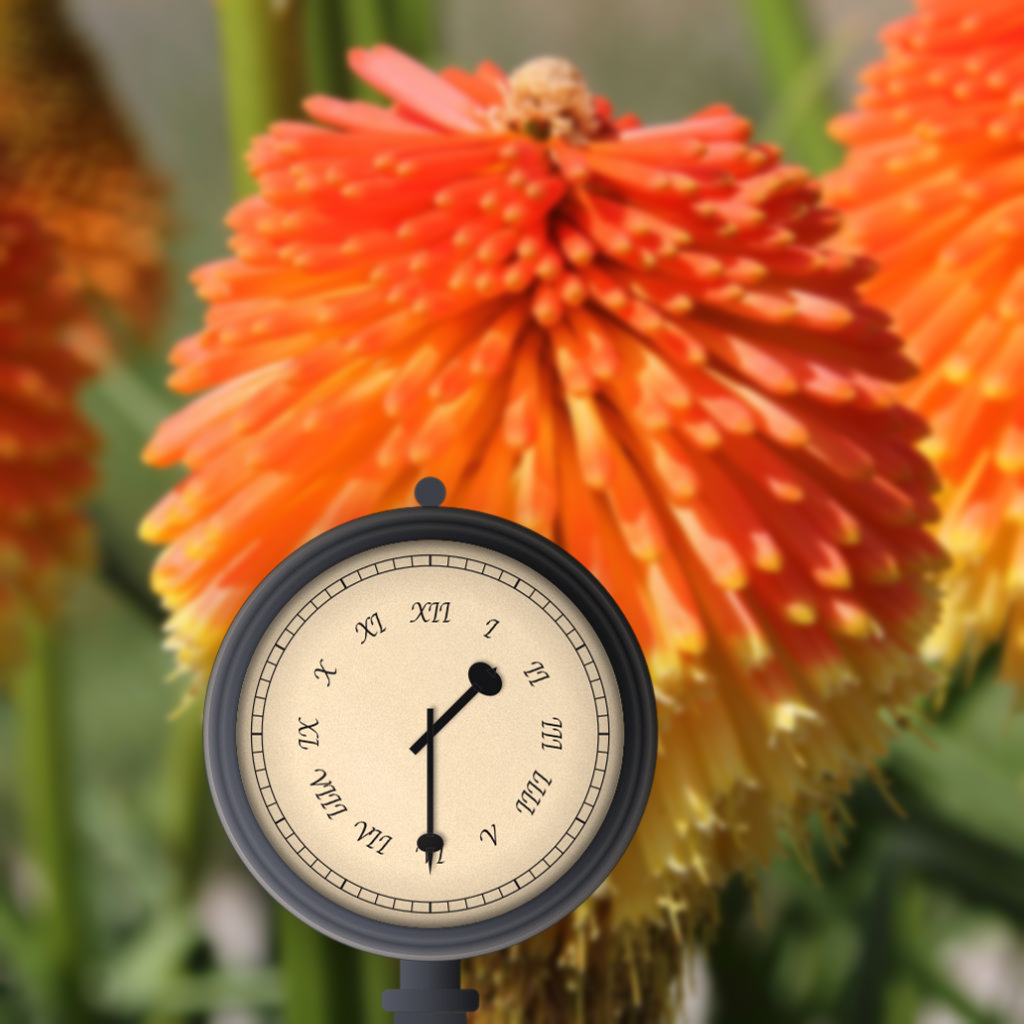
1:30
